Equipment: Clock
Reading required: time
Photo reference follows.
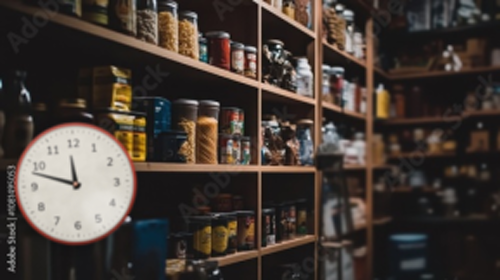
11:48
